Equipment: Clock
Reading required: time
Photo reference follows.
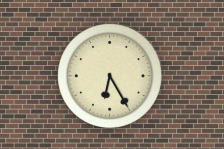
6:25
